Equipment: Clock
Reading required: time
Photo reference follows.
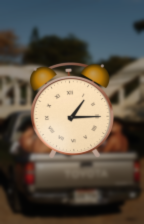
1:15
